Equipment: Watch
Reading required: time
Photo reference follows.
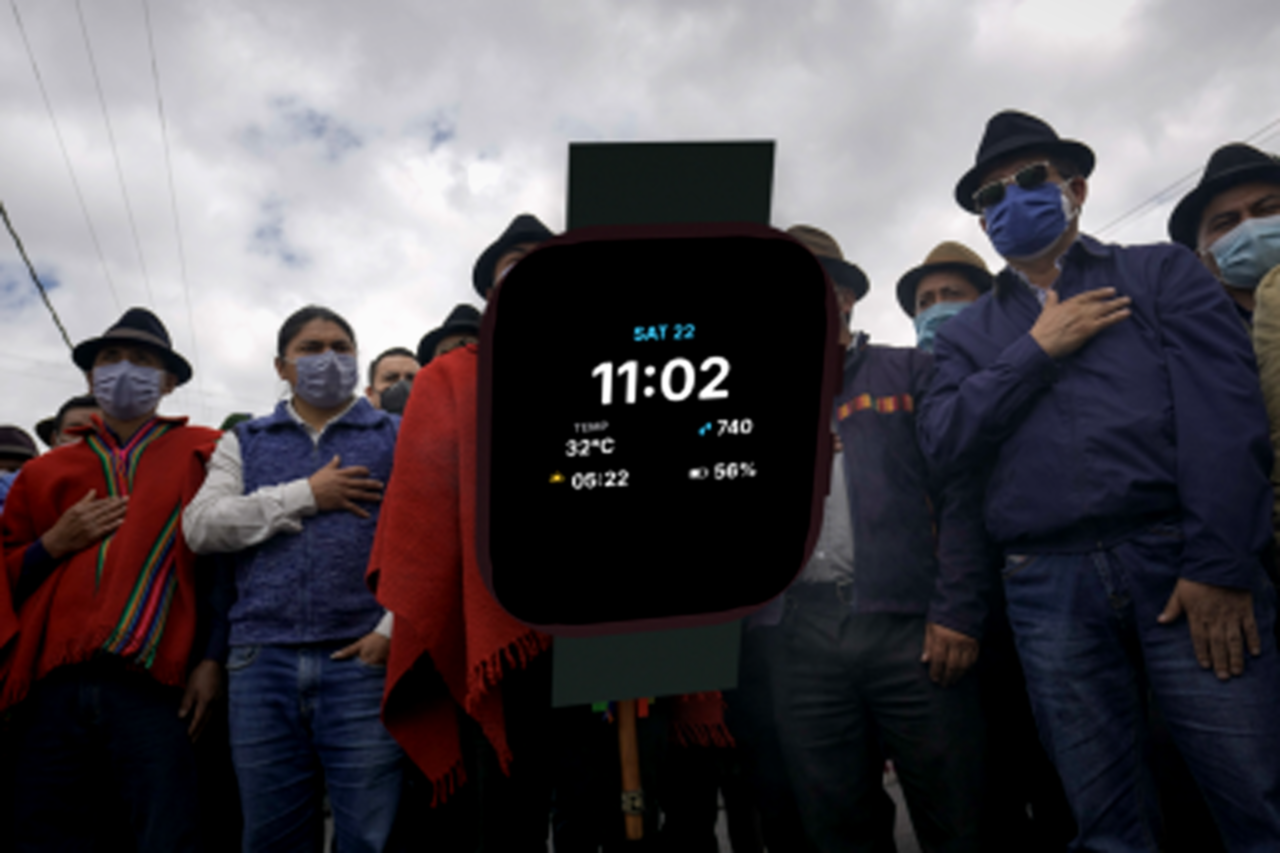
11:02
